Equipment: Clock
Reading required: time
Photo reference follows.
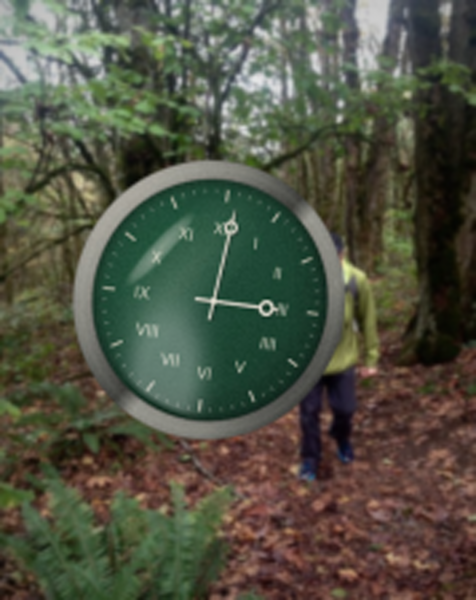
3:01
